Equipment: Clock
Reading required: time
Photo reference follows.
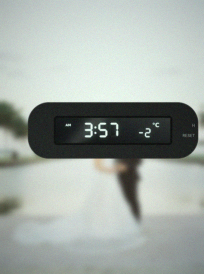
3:57
